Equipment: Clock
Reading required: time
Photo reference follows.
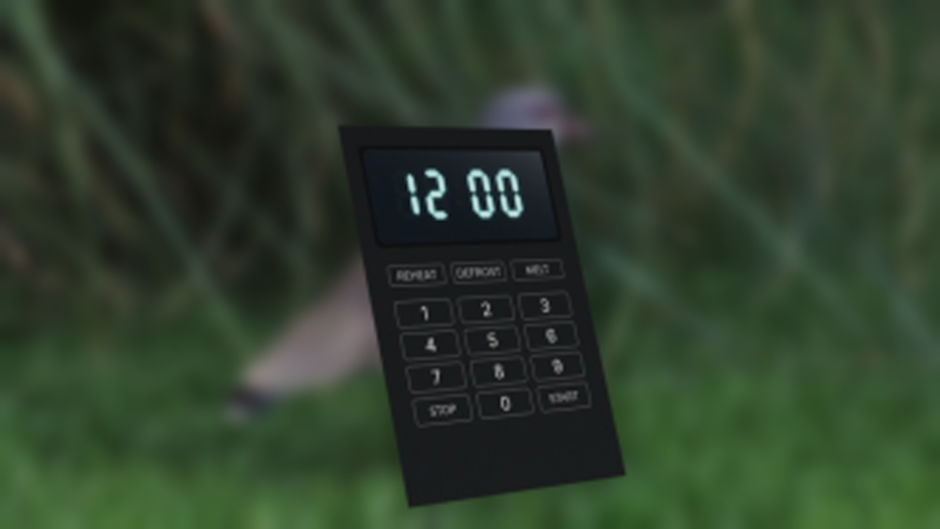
12:00
